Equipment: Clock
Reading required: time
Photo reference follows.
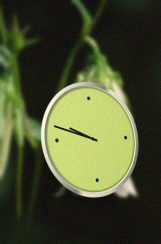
9:48
